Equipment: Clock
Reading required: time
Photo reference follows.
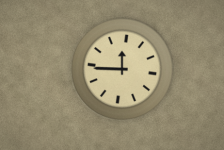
11:44
